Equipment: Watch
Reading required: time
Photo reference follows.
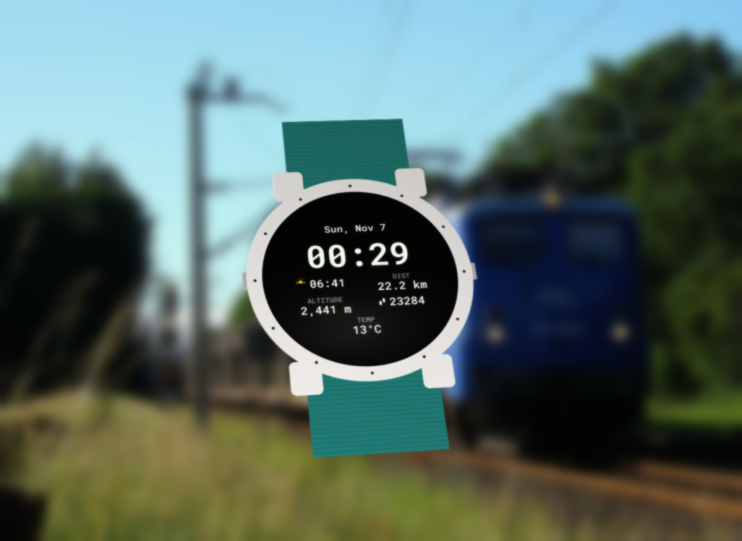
0:29
